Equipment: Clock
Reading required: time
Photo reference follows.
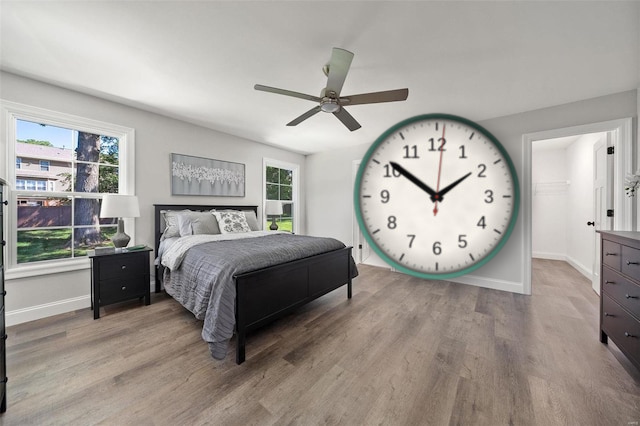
1:51:01
